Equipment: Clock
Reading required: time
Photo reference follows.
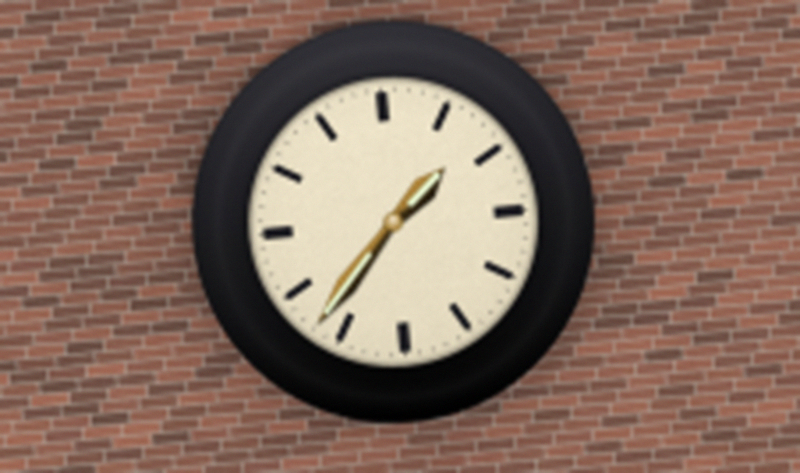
1:37
